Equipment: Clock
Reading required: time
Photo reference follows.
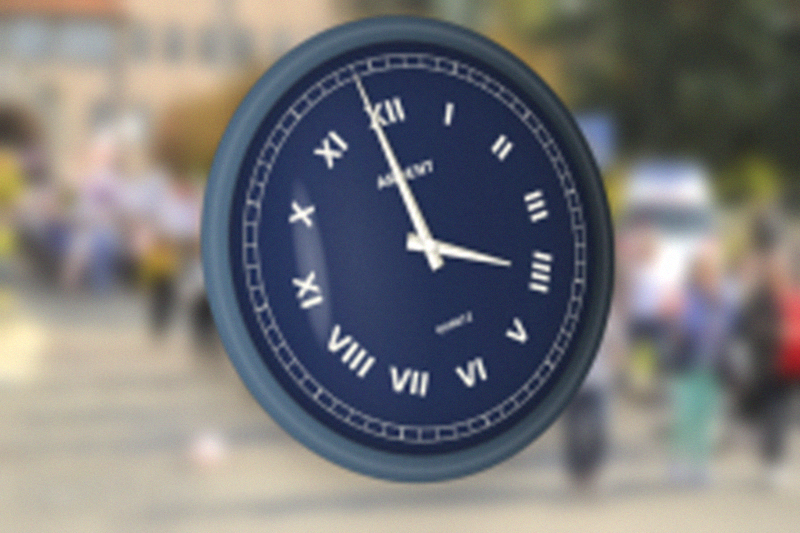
3:59
